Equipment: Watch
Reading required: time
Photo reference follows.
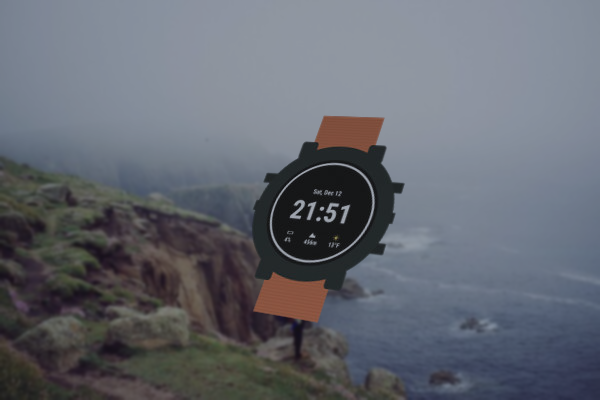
21:51
